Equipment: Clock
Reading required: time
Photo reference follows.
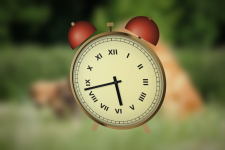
5:43
